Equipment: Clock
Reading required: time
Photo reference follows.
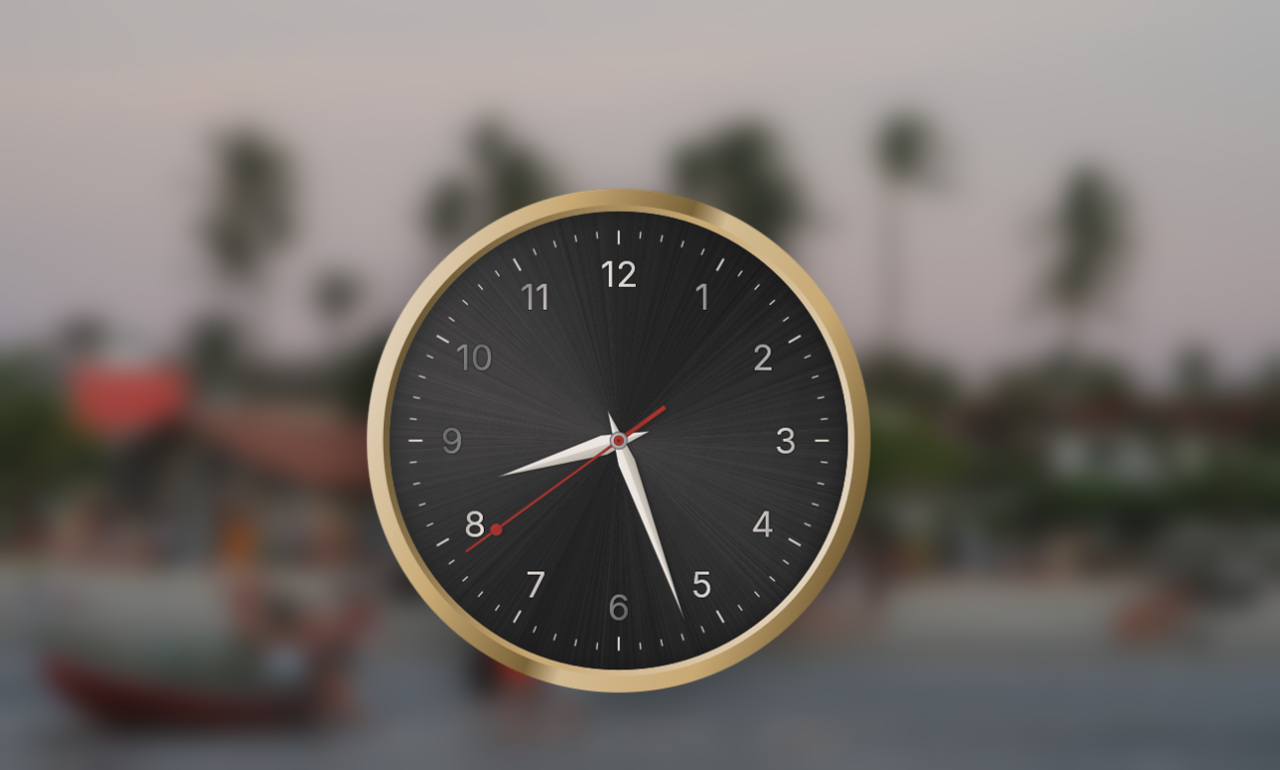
8:26:39
